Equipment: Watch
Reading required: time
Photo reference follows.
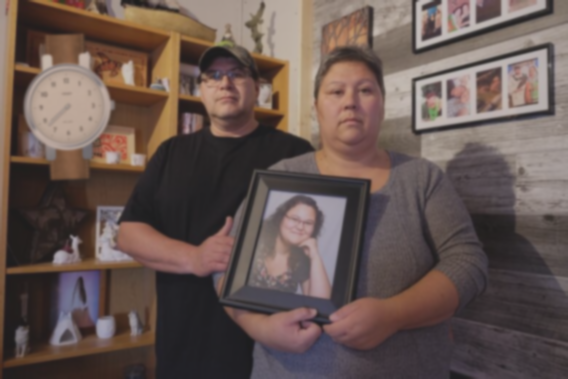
7:38
